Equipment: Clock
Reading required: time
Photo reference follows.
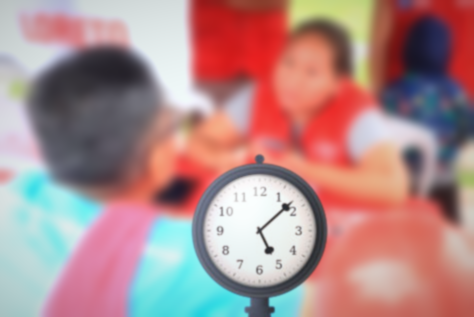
5:08
